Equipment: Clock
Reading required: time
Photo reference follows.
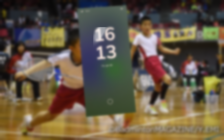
16:13
